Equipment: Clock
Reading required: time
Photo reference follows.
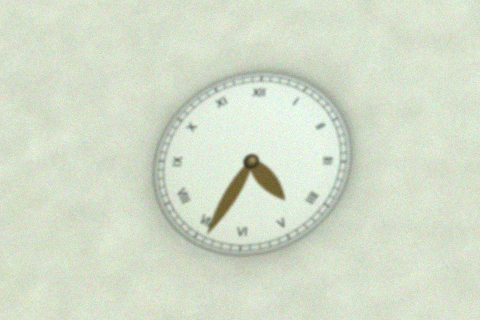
4:34
